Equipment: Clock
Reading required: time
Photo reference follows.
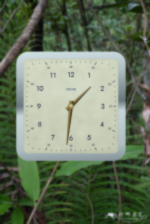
1:31
